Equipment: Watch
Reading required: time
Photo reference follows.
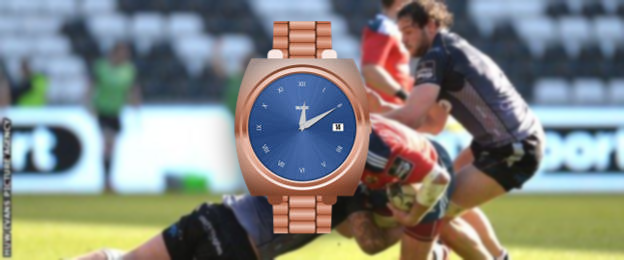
12:10
